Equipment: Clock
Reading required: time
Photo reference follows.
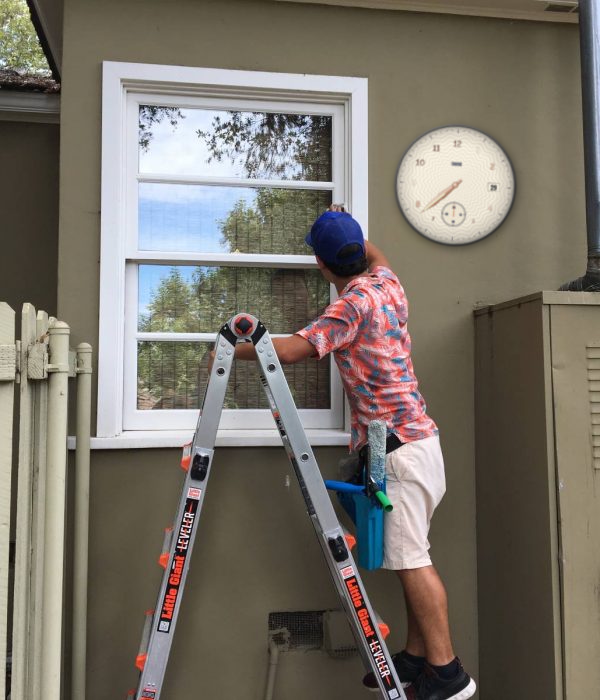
7:38
